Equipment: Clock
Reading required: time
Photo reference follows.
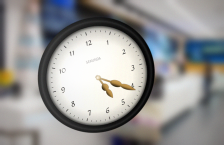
5:21
